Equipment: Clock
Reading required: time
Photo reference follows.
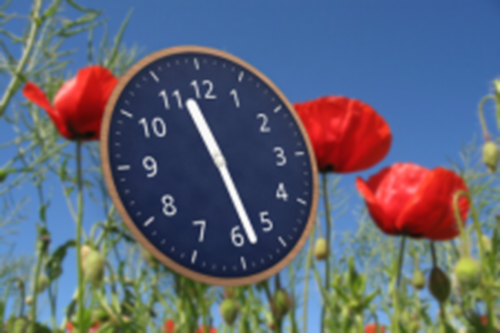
11:28
